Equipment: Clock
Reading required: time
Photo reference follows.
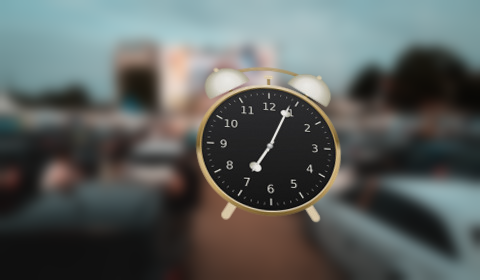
7:04
